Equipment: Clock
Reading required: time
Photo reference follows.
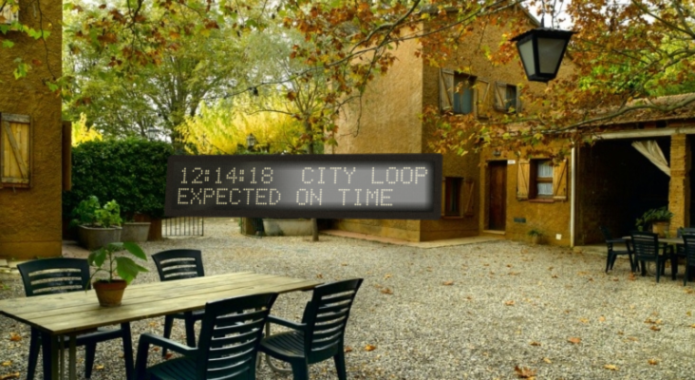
12:14:18
